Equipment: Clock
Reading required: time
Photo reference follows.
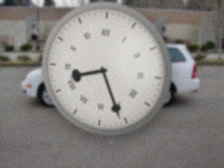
8:26
